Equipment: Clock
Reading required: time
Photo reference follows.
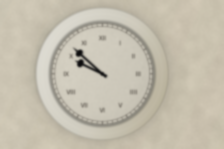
9:52
